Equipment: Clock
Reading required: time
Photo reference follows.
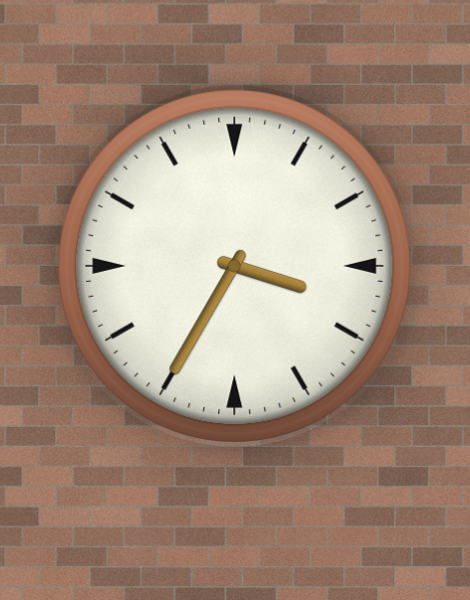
3:35
